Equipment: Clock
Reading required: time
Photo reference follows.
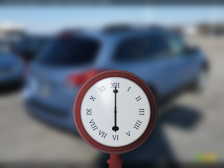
6:00
